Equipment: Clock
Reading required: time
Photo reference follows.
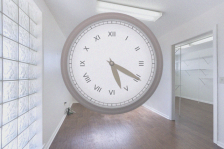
5:20
